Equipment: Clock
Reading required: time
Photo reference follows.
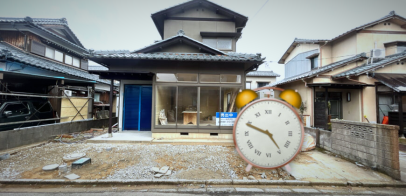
4:49
